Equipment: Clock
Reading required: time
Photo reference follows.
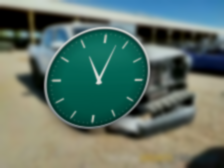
11:03
